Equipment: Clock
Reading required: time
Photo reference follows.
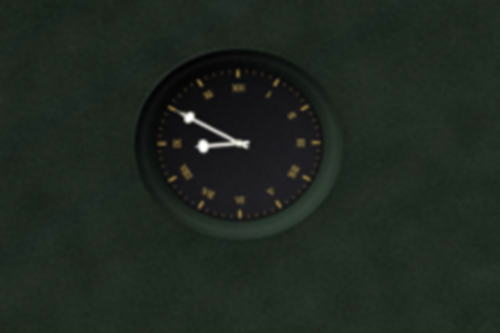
8:50
